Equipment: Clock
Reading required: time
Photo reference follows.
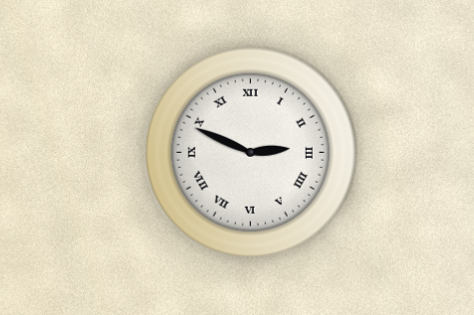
2:49
